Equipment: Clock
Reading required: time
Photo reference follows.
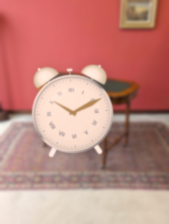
10:11
